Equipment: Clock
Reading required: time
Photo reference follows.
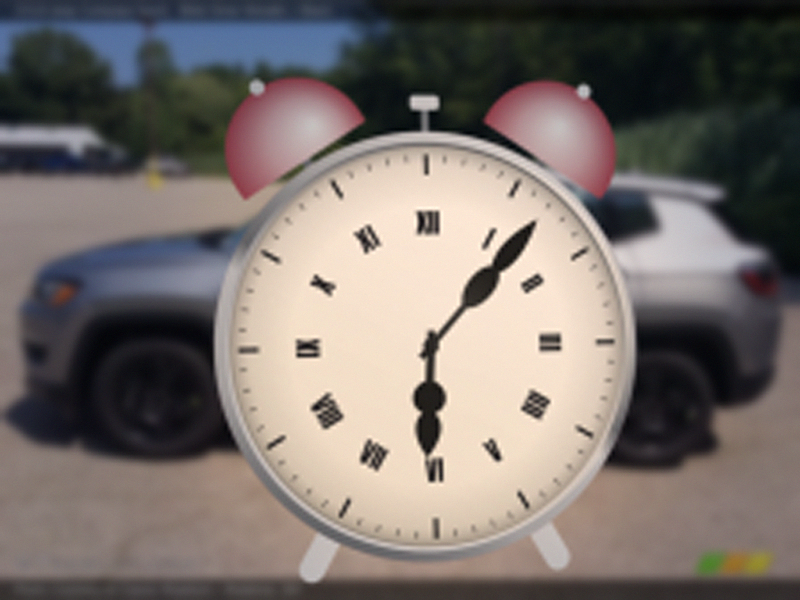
6:07
